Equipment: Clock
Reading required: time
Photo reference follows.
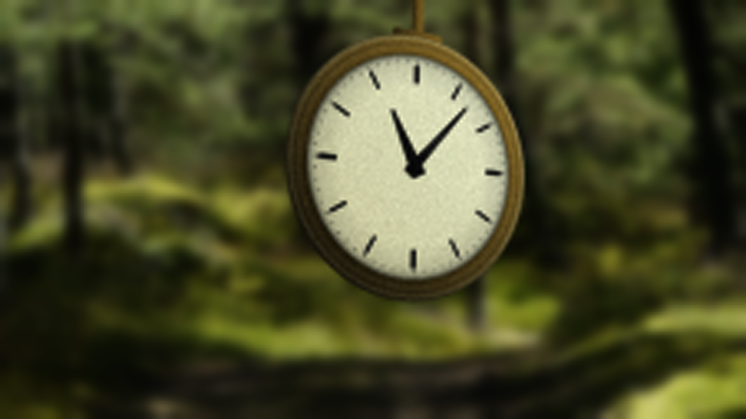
11:07
